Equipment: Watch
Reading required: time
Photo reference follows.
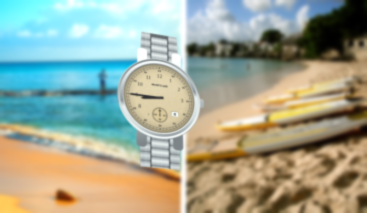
8:45
